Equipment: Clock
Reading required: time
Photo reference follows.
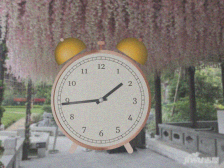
1:44
